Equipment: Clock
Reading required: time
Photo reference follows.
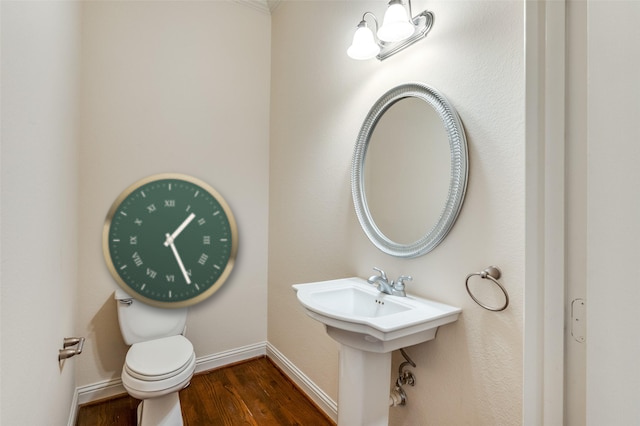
1:26
